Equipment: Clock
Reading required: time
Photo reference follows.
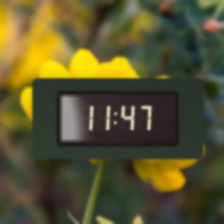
11:47
